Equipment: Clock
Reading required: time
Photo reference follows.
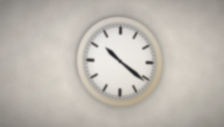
10:21
